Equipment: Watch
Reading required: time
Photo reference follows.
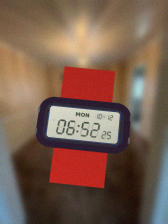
6:52:25
